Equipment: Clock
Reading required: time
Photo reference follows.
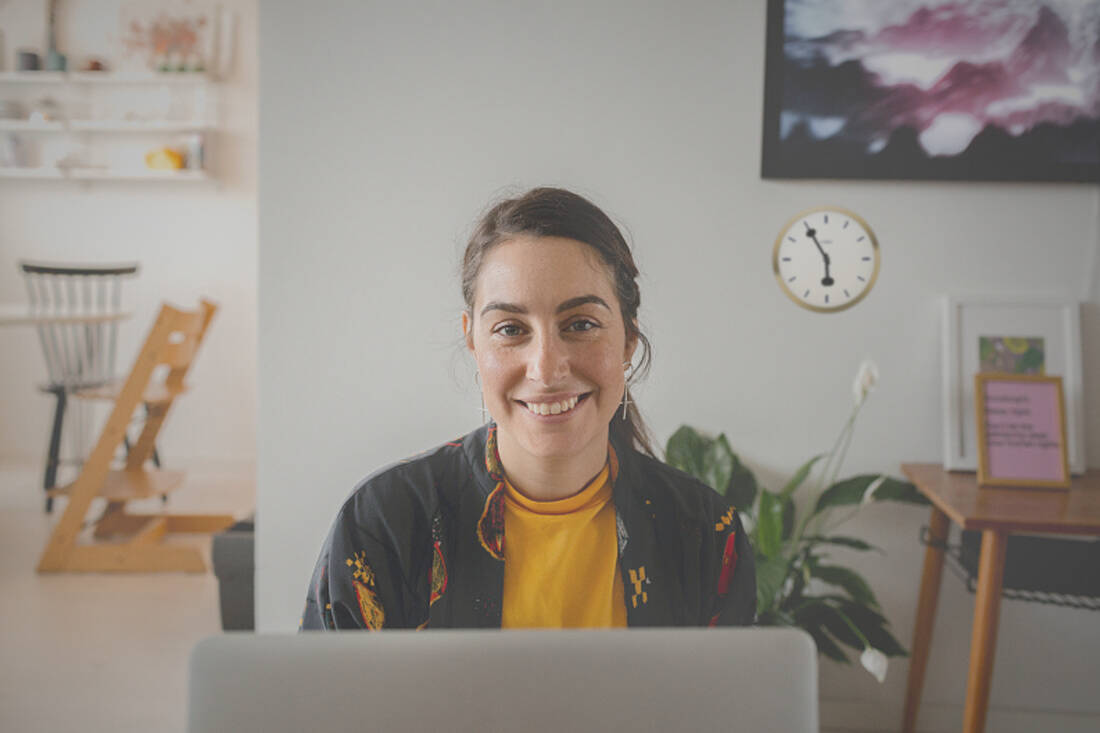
5:55
